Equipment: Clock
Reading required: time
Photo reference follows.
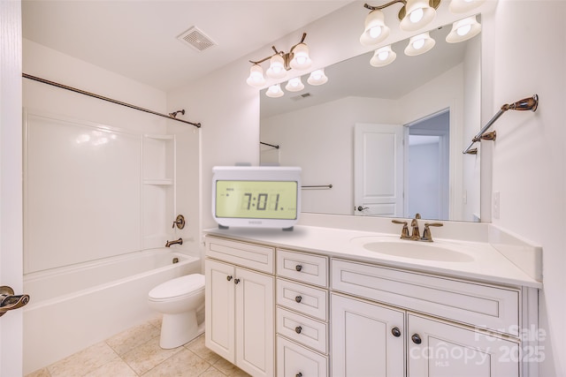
7:01
